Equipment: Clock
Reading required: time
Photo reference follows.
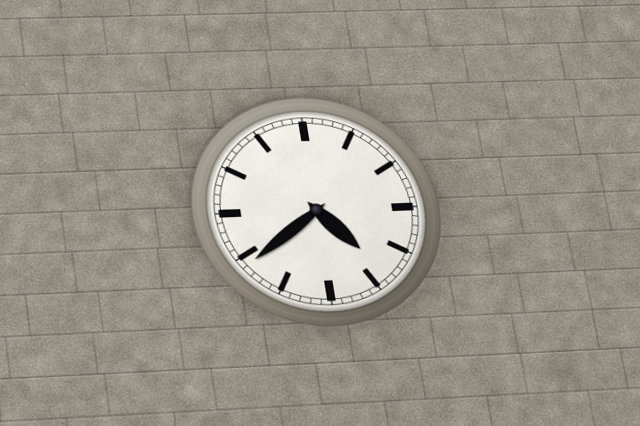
4:39
